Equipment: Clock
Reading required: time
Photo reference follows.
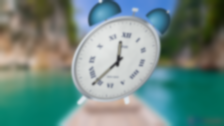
11:36
